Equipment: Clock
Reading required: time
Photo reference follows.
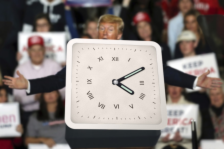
4:10
